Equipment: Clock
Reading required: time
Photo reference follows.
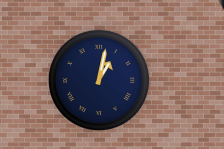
1:02
